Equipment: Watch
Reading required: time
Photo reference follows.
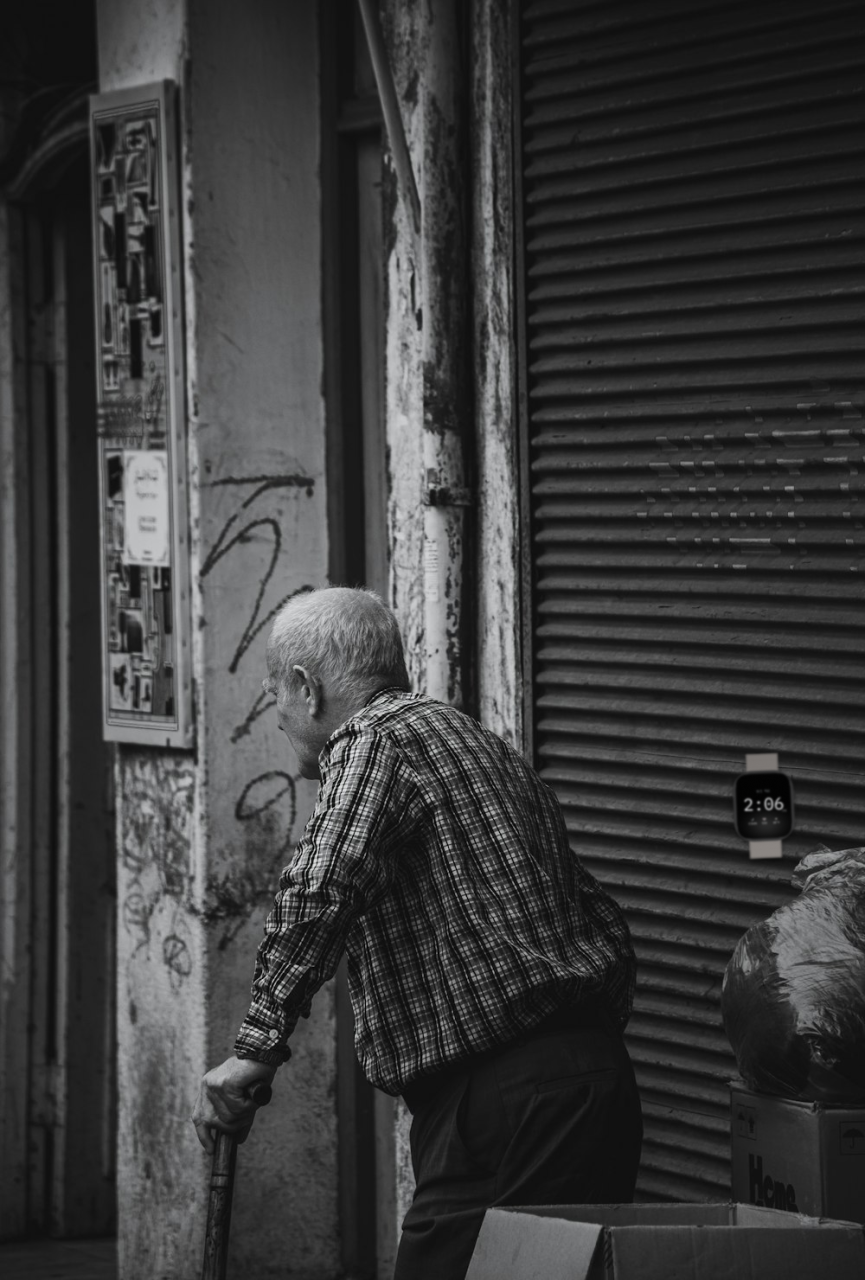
2:06
